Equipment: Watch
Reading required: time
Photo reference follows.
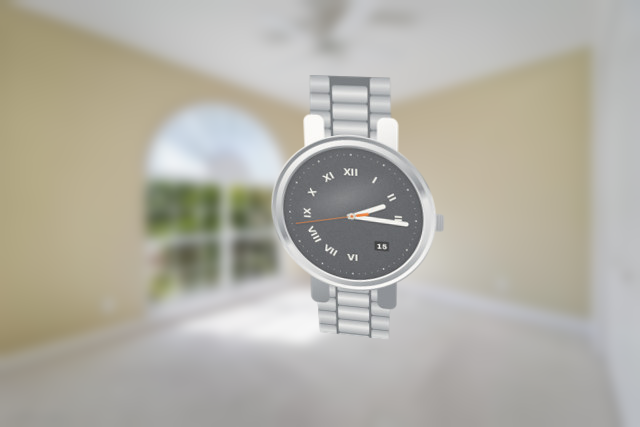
2:15:43
